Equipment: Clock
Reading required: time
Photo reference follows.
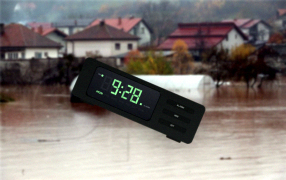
9:28
